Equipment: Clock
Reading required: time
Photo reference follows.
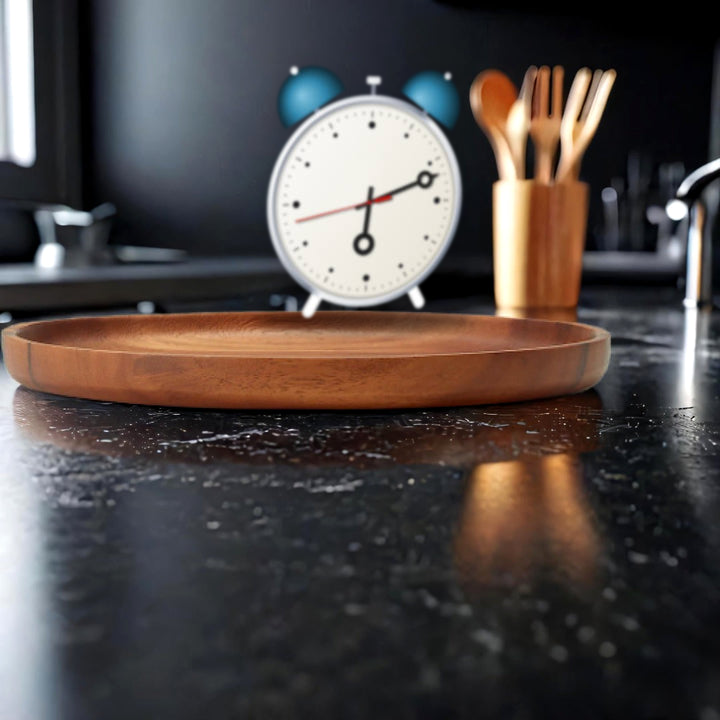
6:11:43
